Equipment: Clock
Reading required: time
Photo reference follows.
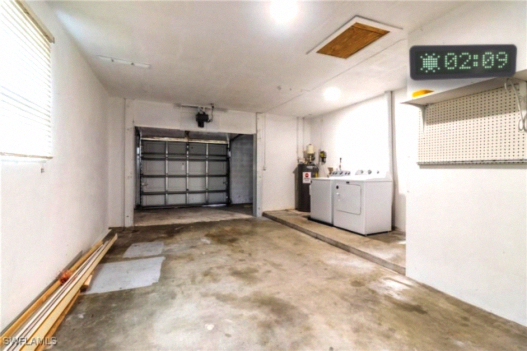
2:09
